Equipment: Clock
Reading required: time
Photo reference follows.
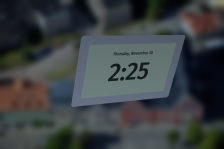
2:25
